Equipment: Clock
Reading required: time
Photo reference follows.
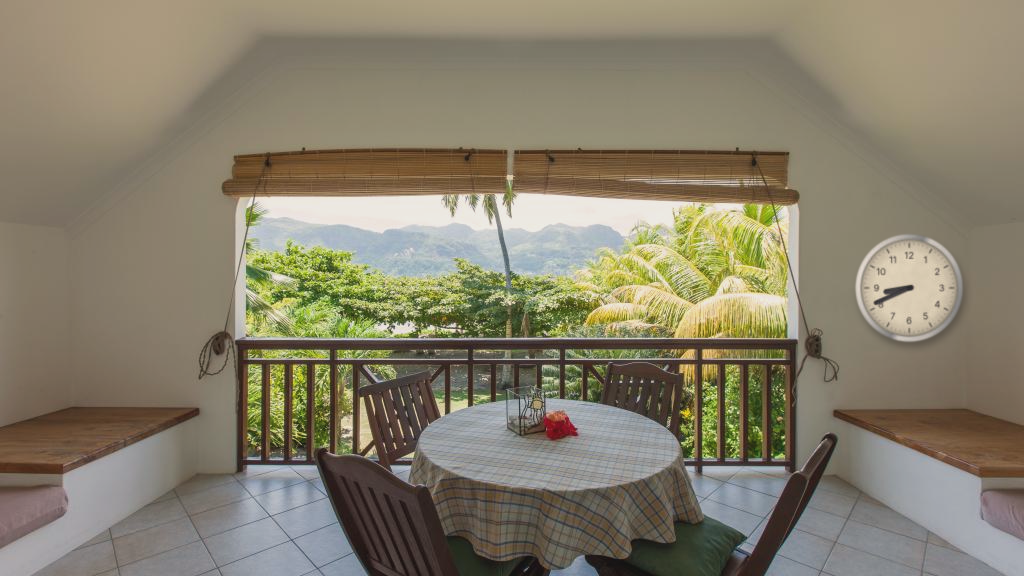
8:41
